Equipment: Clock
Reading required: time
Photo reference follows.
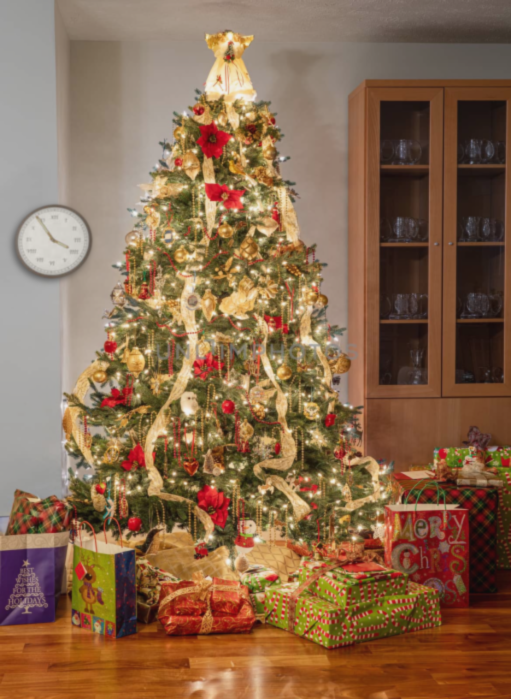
3:54
